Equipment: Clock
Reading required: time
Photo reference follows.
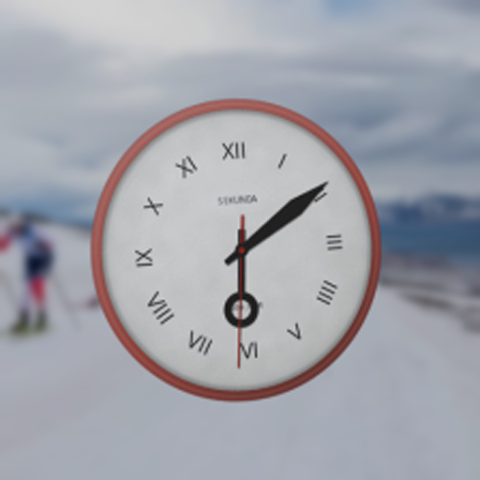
6:09:31
